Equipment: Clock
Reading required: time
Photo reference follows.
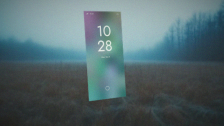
10:28
